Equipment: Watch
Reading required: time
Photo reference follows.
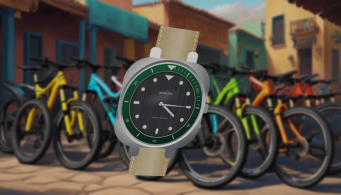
4:15
